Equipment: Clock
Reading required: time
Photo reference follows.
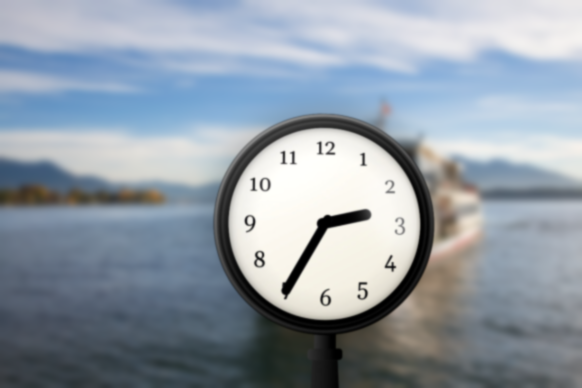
2:35
